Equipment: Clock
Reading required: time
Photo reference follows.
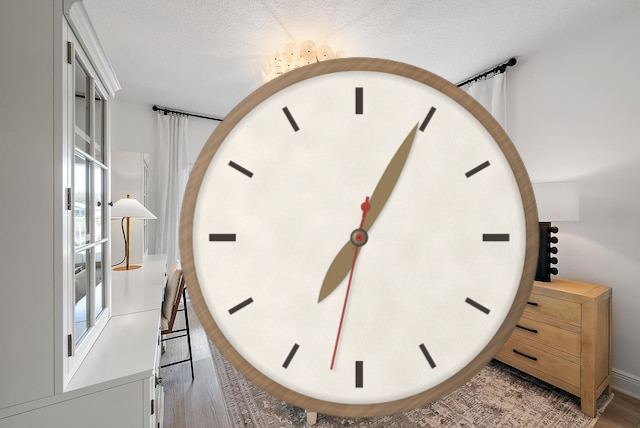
7:04:32
